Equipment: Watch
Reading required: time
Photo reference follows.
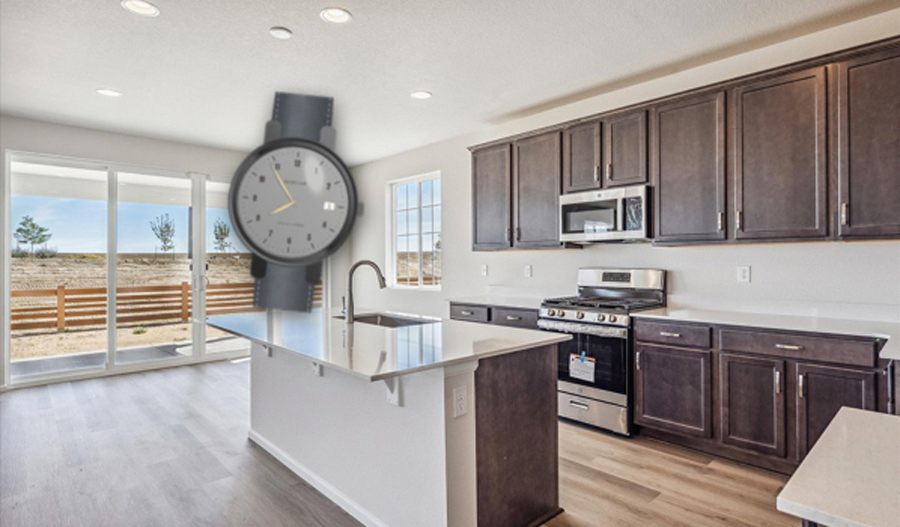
7:54
